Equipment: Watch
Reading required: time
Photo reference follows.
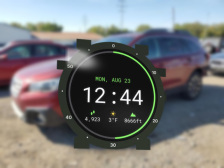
12:44
